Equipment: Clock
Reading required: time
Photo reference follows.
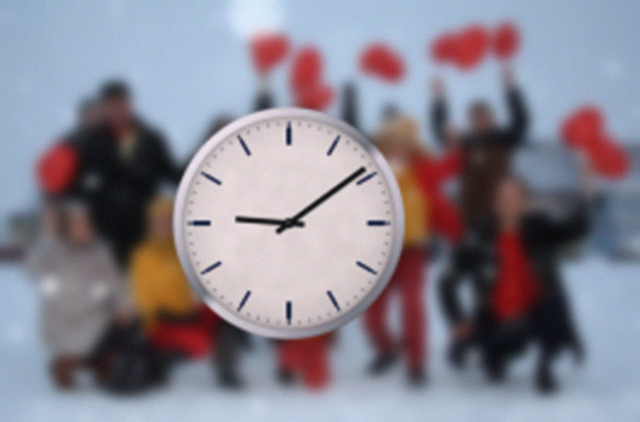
9:09
